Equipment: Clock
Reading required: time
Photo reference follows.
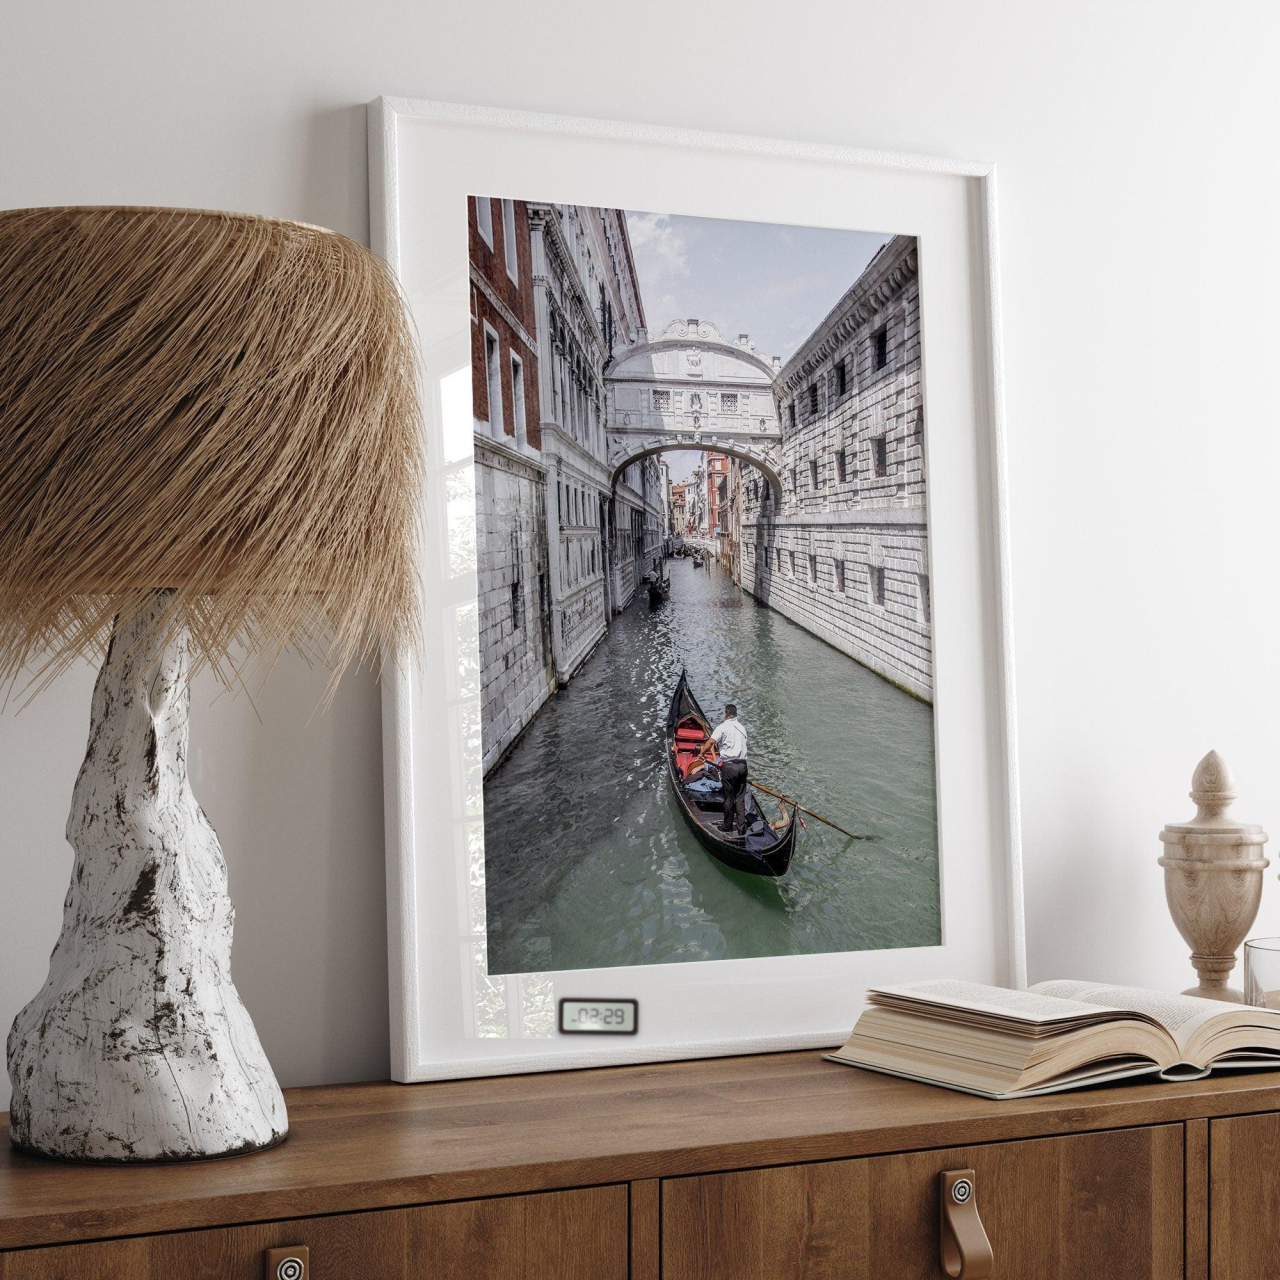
2:29
